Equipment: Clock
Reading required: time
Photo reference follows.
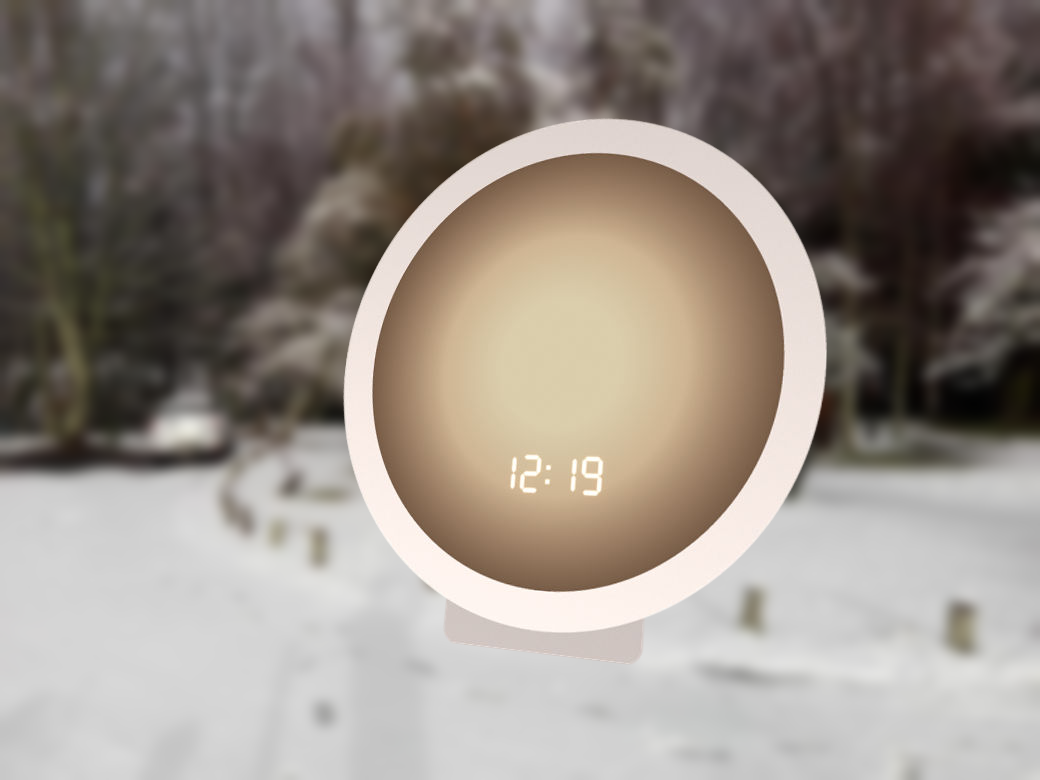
12:19
